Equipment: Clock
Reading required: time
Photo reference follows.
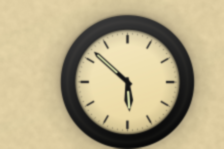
5:52
